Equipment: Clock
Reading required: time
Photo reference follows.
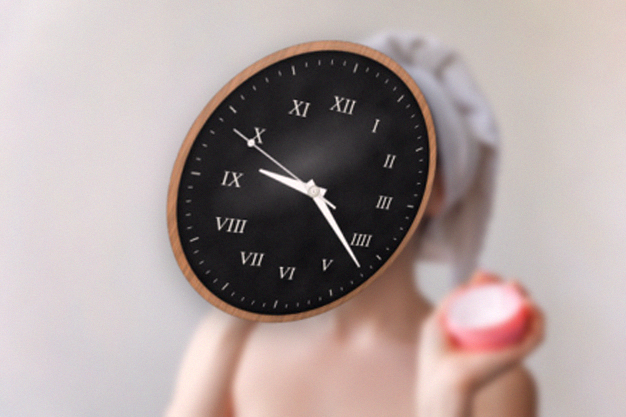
9:21:49
